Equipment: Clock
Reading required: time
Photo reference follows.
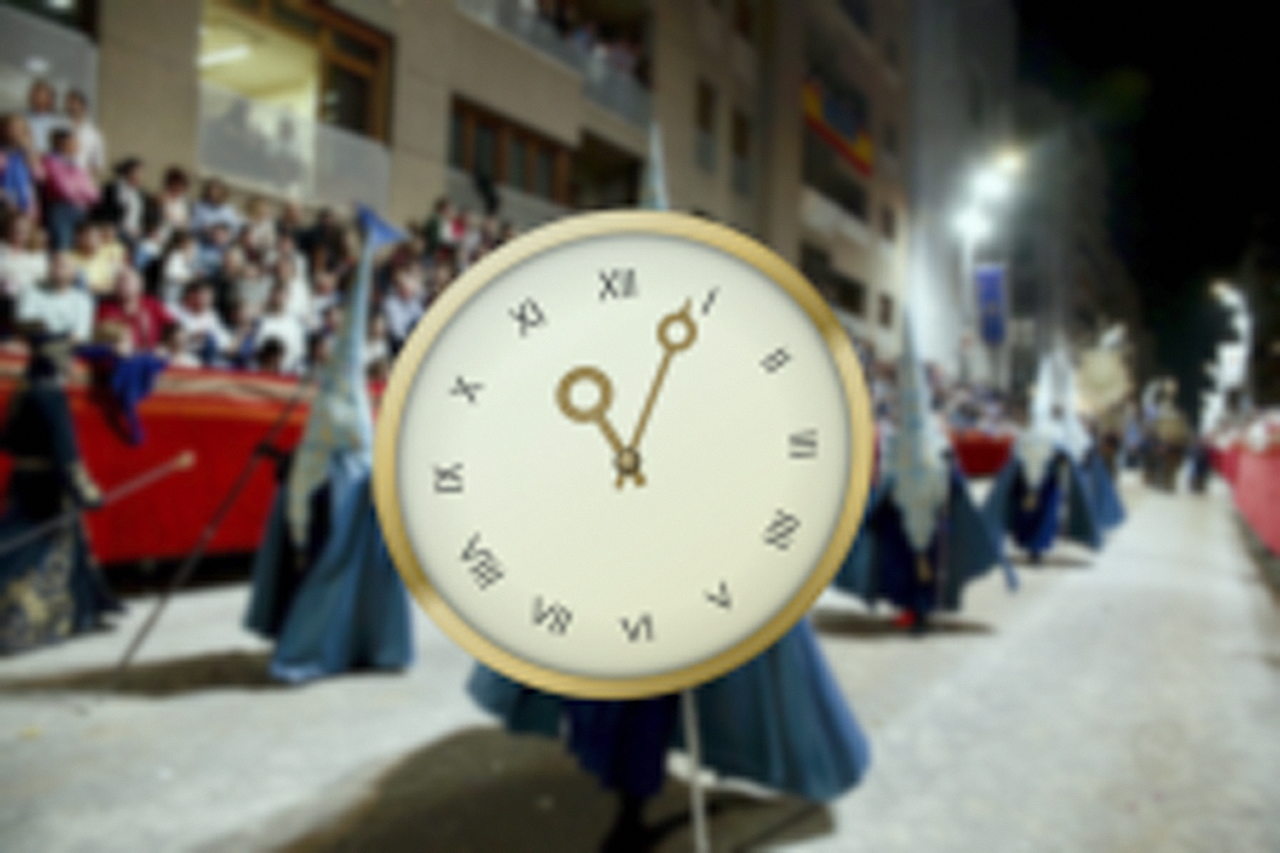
11:04
